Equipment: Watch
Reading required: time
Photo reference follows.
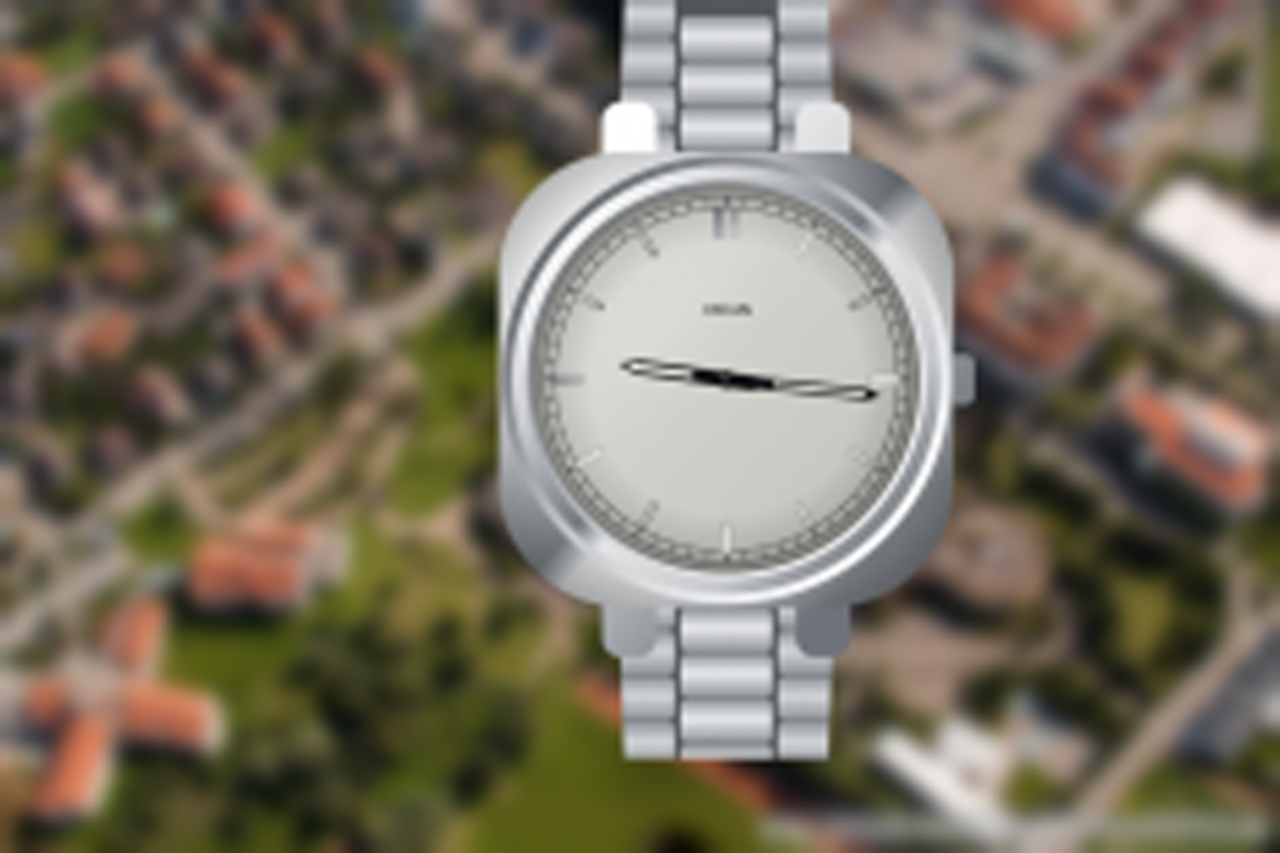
9:16
